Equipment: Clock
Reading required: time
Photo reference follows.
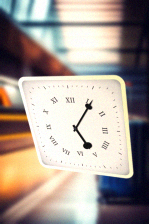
5:06
